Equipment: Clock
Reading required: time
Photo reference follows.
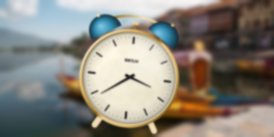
3:39
